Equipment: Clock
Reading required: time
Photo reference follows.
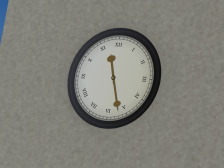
11:27
